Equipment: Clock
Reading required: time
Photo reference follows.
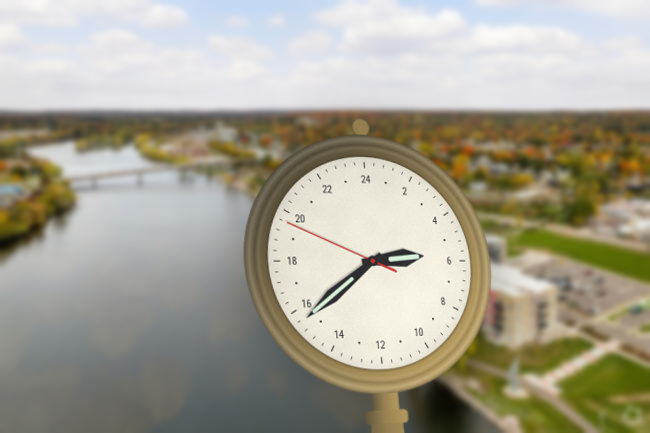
5:38:49
